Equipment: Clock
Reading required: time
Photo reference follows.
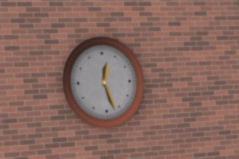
12:27
